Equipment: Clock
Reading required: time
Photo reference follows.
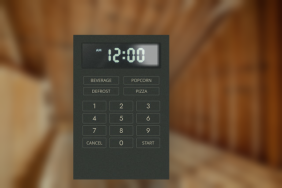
12:00
